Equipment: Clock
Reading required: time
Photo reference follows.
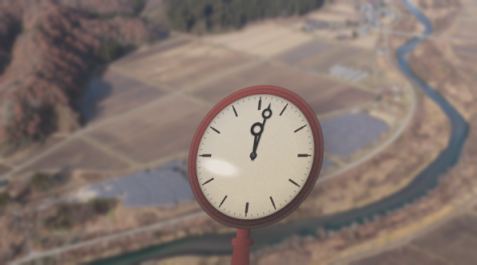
12:02
